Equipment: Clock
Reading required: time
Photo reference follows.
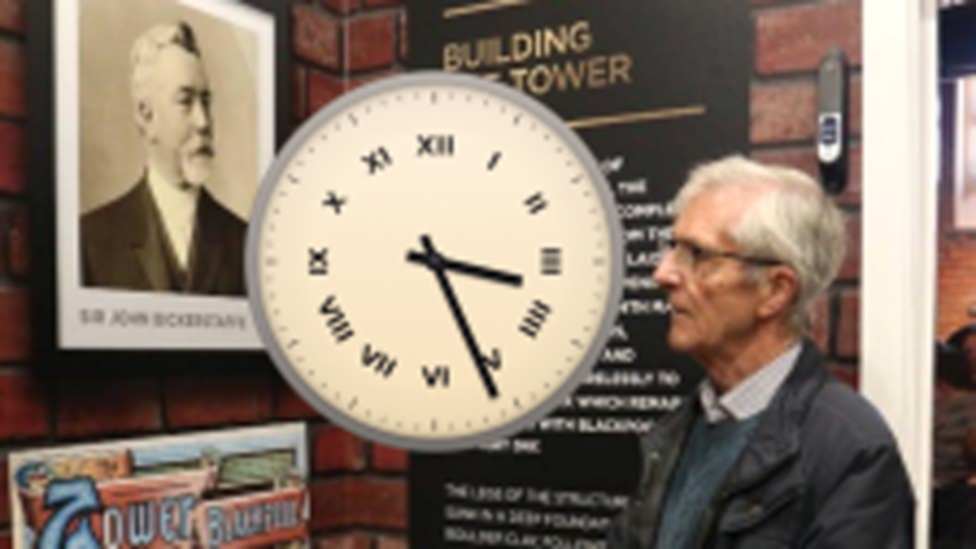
3:26
